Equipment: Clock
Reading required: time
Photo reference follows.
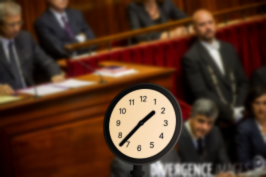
1:37
